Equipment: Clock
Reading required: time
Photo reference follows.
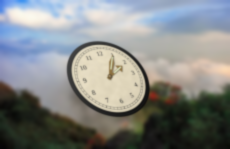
2:05
